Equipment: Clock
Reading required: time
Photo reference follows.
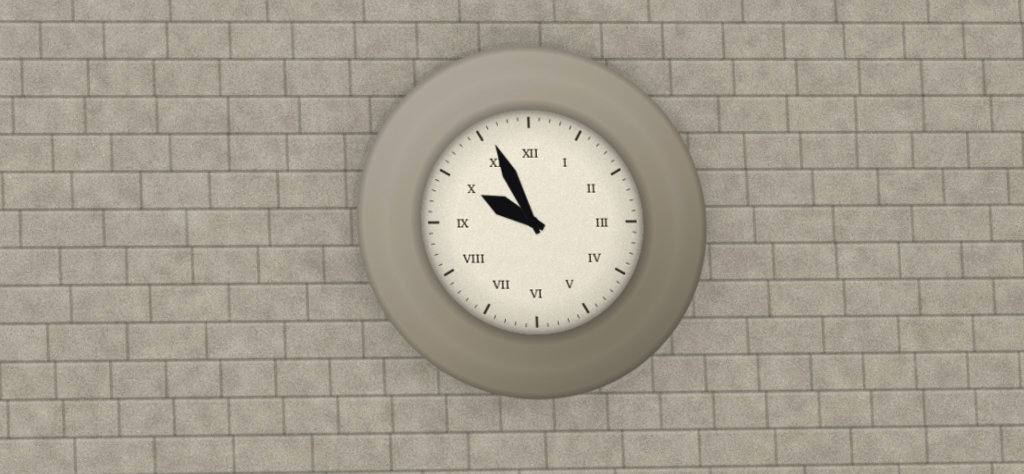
9:56
